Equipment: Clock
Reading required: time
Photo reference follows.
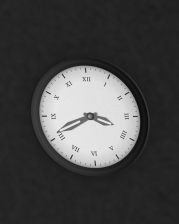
3:41
